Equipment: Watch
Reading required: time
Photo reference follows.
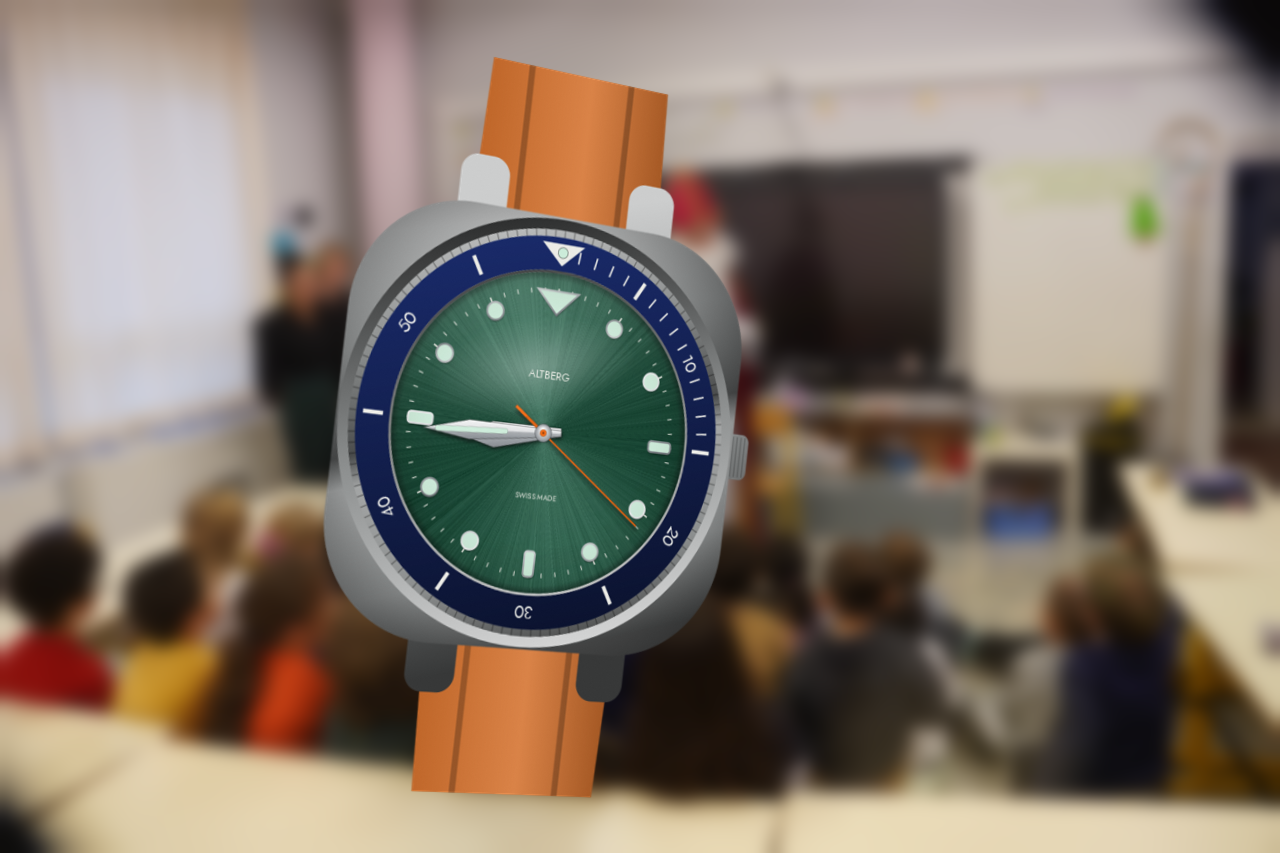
8:44:21
